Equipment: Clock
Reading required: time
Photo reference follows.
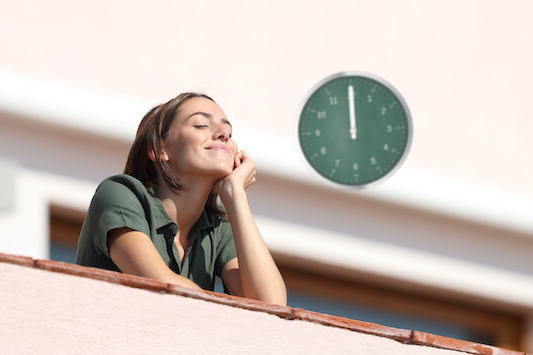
12:00
